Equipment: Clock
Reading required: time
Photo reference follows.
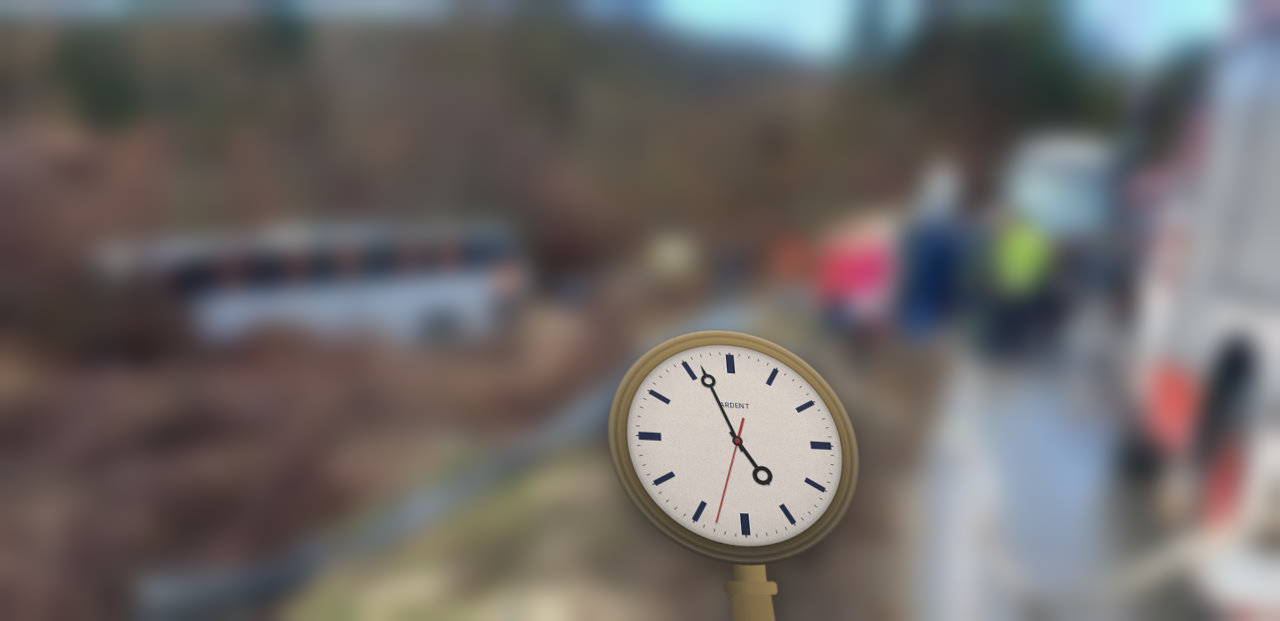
4:56:33
